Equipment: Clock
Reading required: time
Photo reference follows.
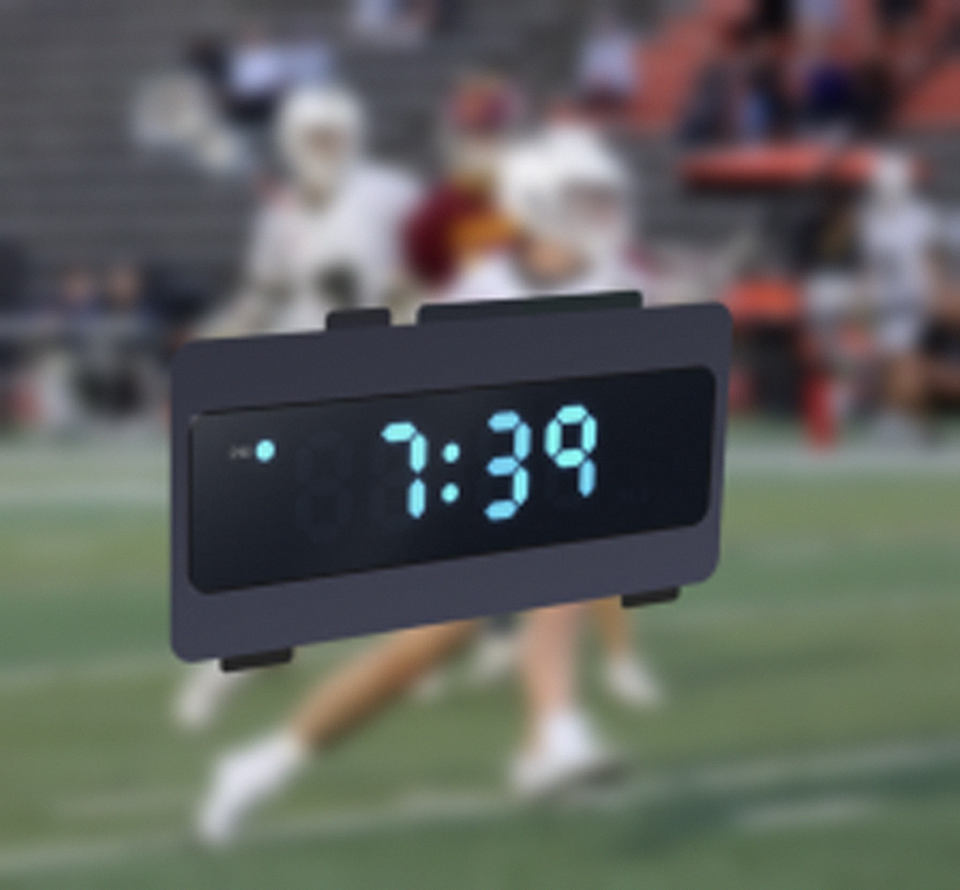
7:39
